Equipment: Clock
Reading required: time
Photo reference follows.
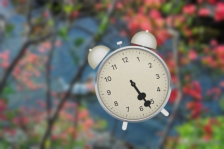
5:27
